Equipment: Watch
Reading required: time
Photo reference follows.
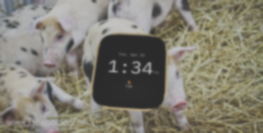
1:34
